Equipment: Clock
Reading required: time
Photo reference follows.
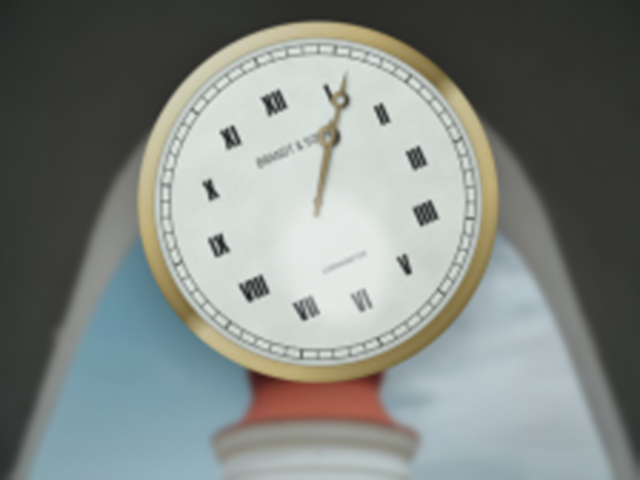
1:06
